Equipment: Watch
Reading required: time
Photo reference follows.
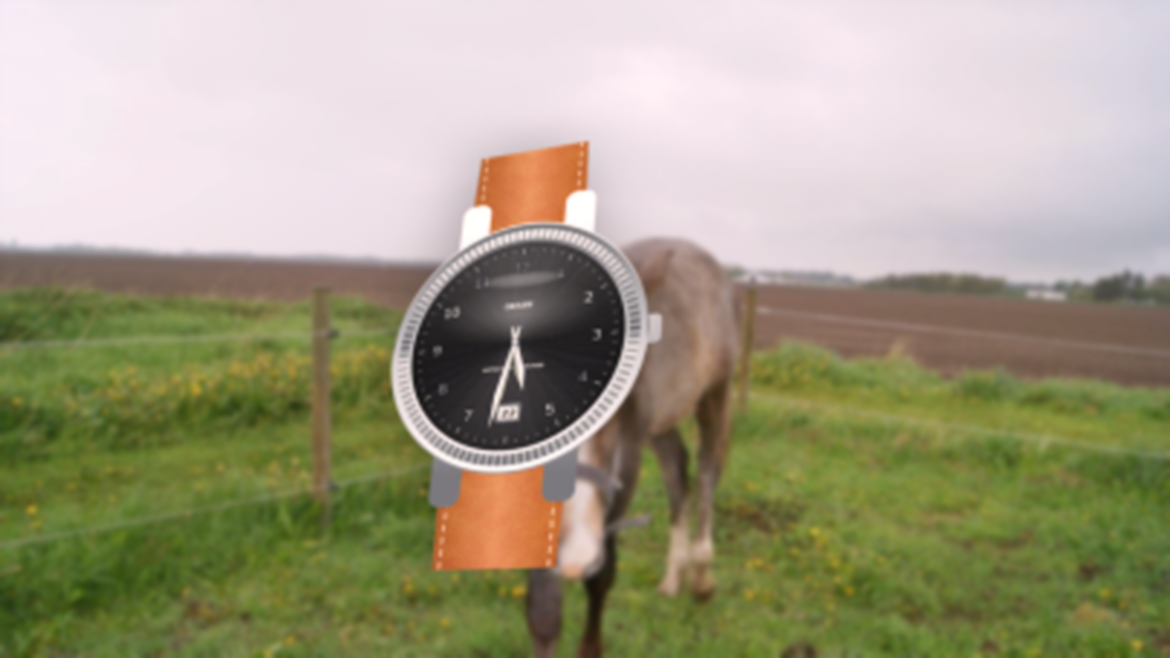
5:32
